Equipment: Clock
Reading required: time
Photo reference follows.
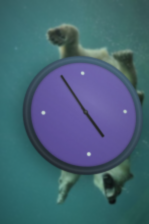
4:55
